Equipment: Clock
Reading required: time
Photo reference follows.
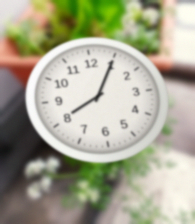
8:05
